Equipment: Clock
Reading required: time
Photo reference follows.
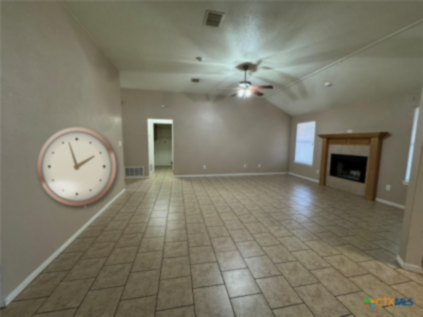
1:57
